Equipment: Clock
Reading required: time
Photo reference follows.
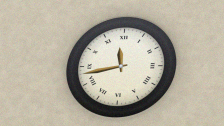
11:43
